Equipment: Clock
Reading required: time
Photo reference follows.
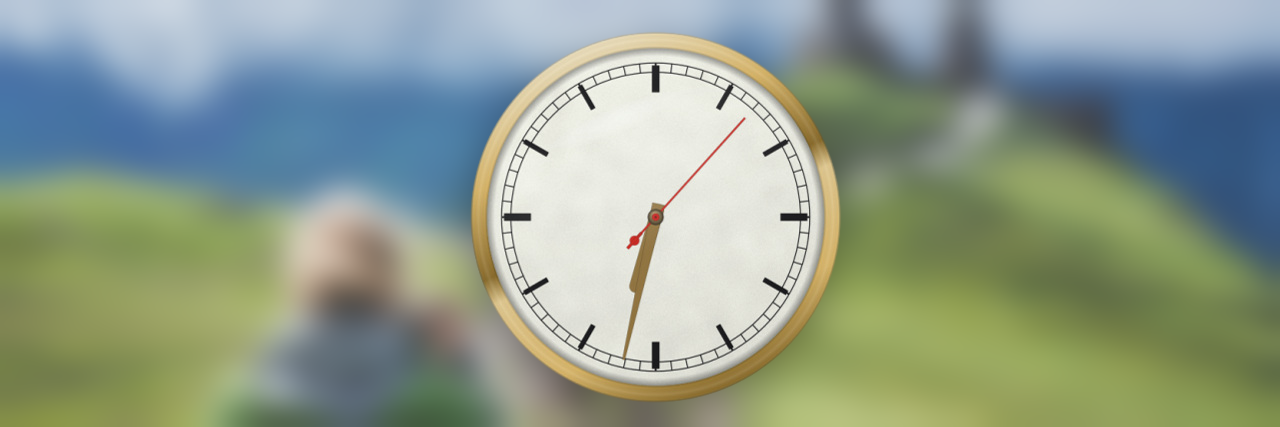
6:32:07
